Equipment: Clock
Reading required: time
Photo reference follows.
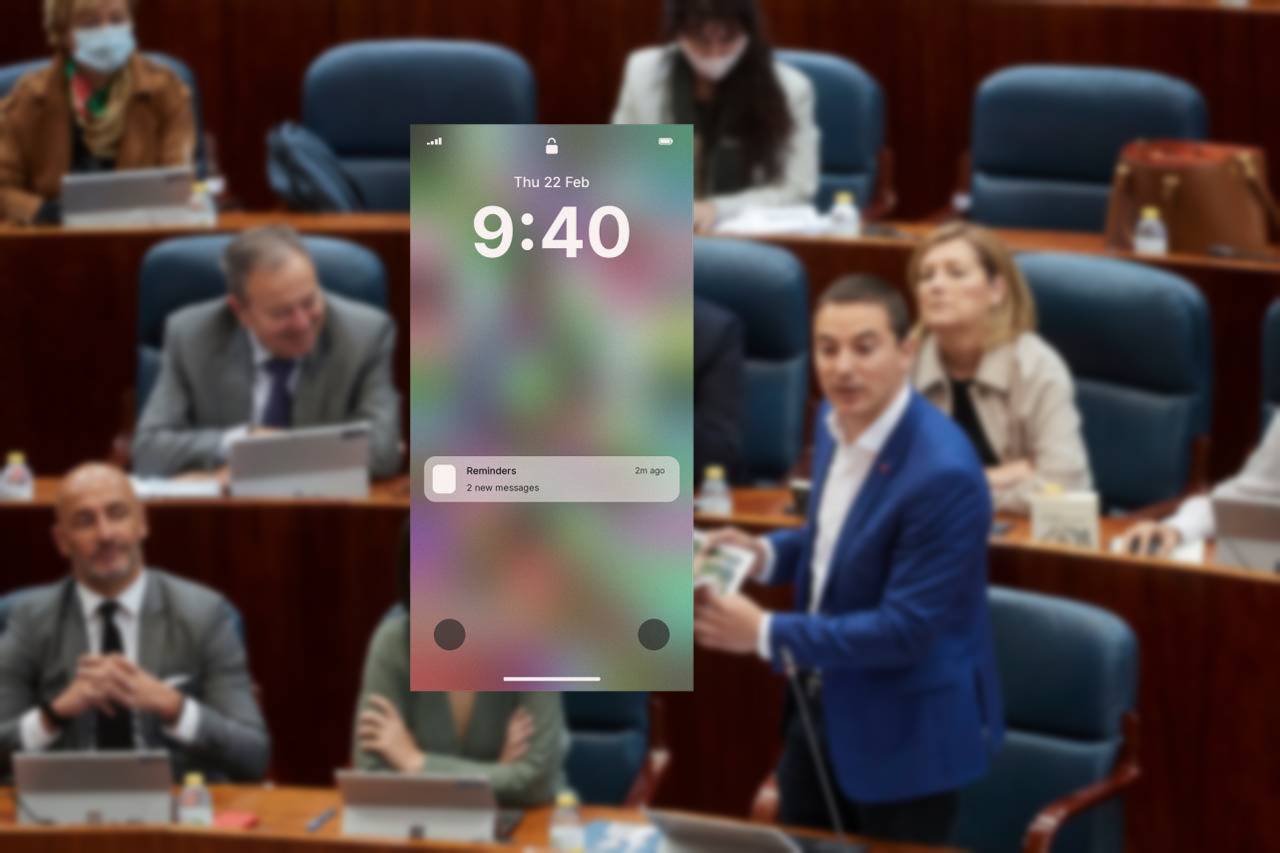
9:40
